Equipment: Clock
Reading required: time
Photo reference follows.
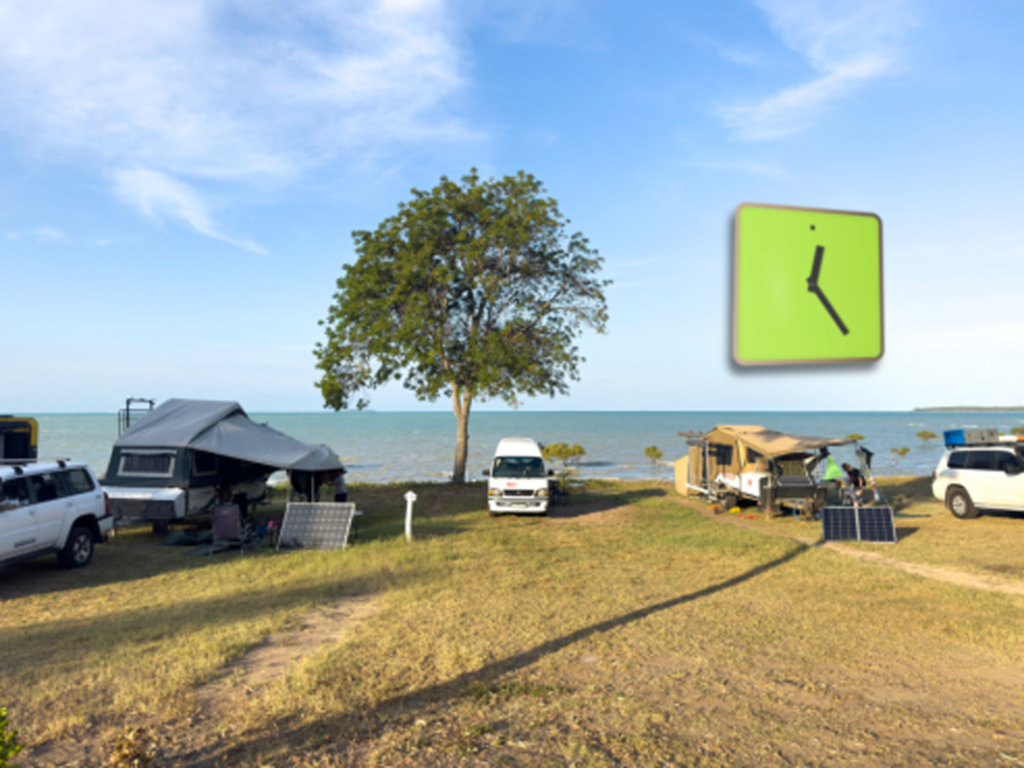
12:24
